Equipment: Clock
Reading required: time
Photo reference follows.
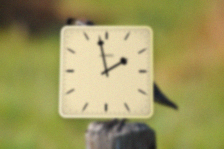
1:58
